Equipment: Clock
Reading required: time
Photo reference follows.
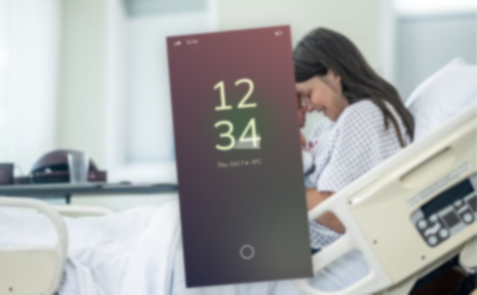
12:34
